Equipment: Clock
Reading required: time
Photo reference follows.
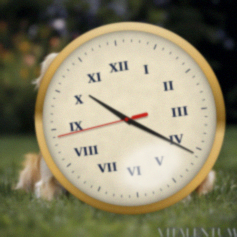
10:20:44
